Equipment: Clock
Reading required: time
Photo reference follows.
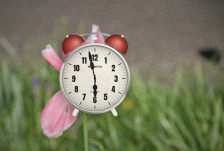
5:58
